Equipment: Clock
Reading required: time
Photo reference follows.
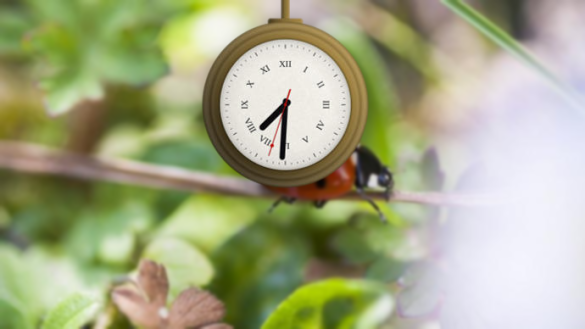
7:30:33
